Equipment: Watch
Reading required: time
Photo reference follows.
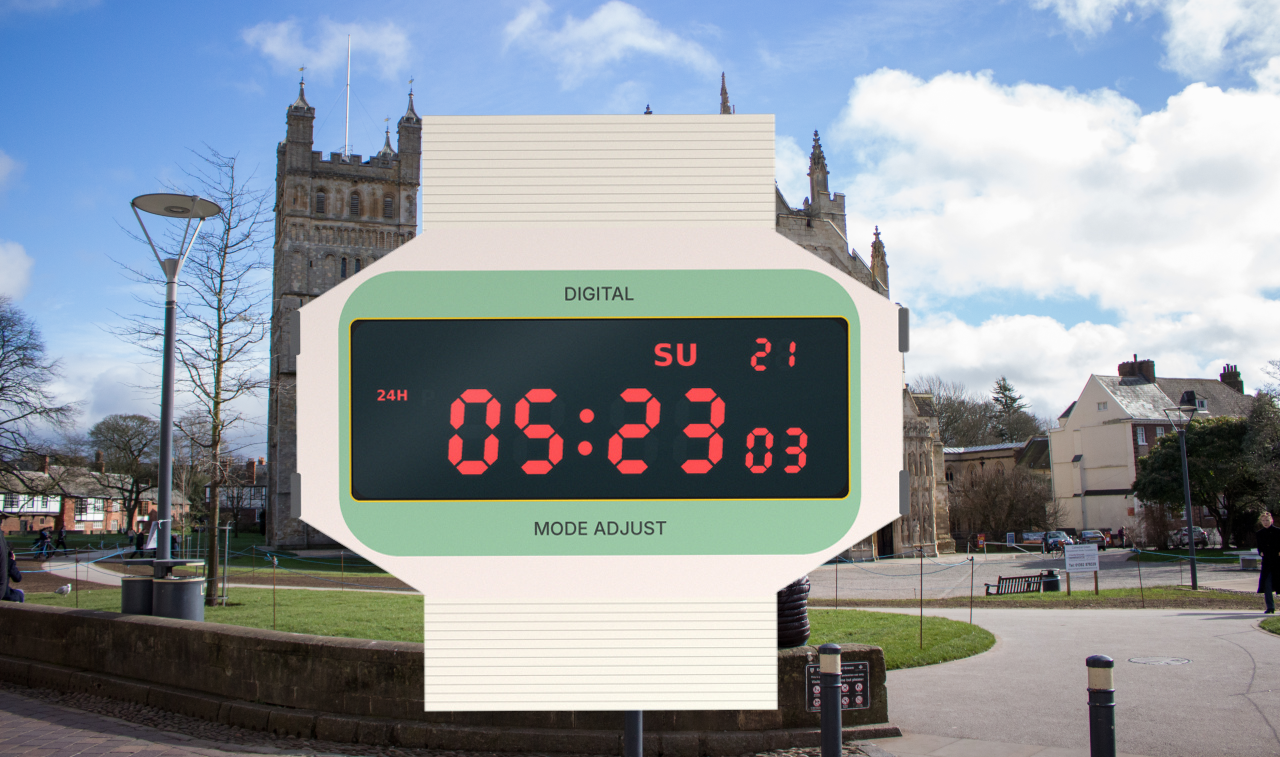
5:23:03
